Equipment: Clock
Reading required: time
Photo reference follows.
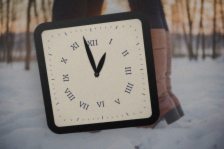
12:58
